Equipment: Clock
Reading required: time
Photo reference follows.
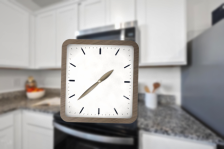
1:38
